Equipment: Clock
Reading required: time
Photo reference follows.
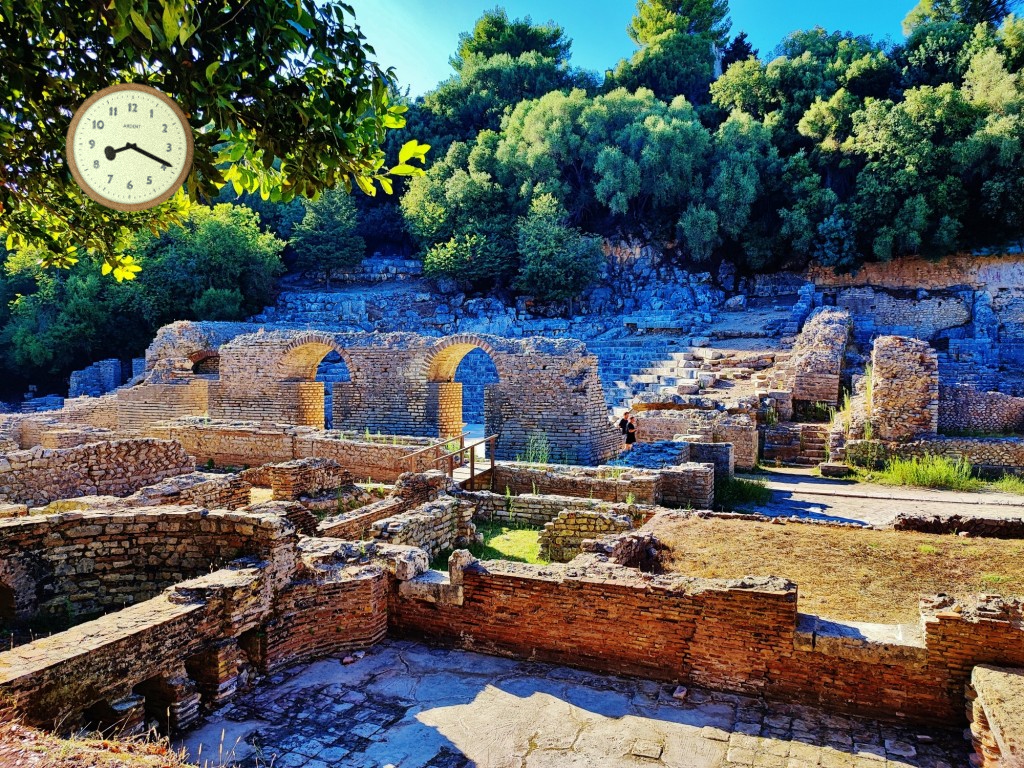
8:19
